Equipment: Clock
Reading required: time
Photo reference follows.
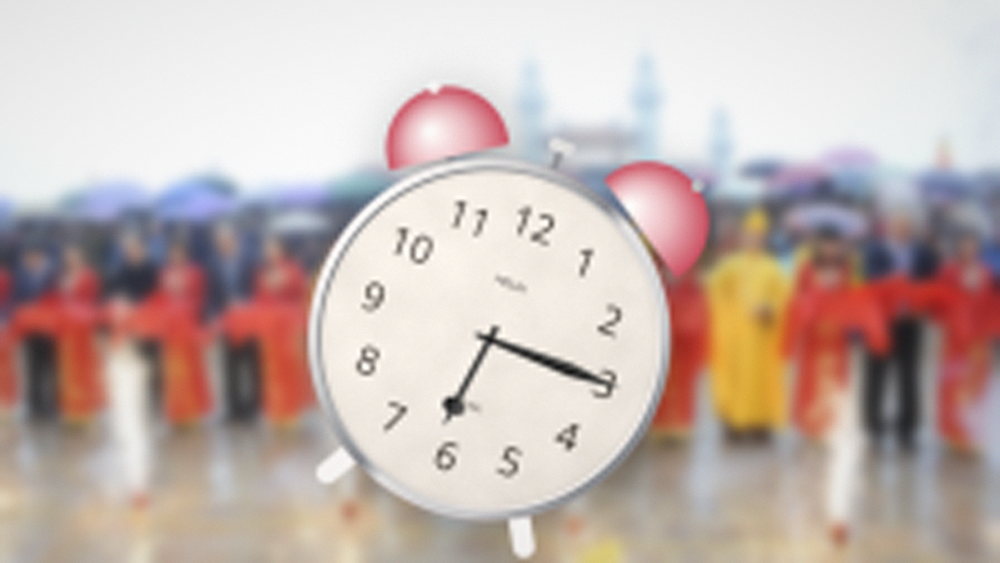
6:15
